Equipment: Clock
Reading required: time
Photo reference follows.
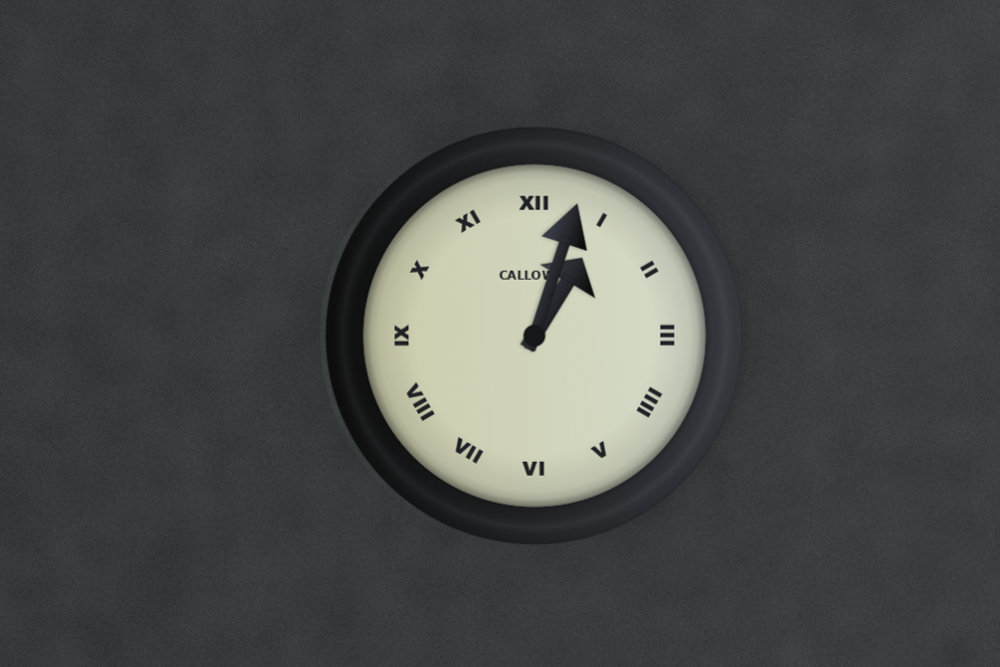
1:03
